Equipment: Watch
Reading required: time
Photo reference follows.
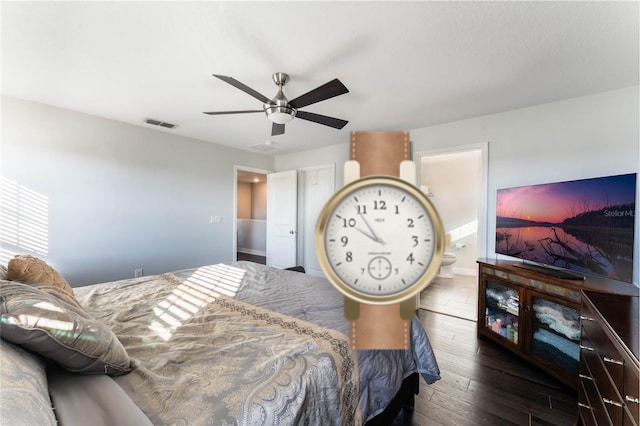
9:54
